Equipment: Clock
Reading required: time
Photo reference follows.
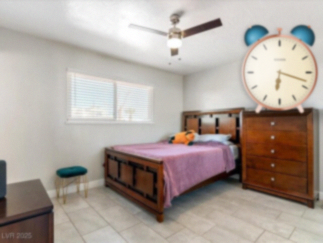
6:18
